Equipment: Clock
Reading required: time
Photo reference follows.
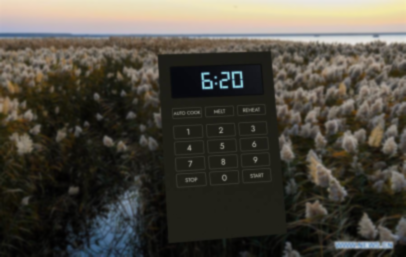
6:20
